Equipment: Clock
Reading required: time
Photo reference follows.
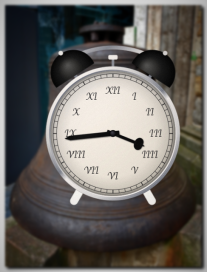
3:44
